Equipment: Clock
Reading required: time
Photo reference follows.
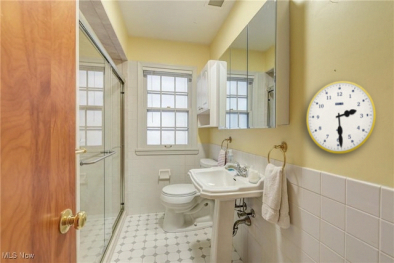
2:29
